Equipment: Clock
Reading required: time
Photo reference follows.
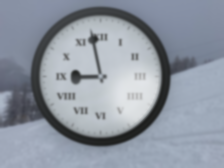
8:58
